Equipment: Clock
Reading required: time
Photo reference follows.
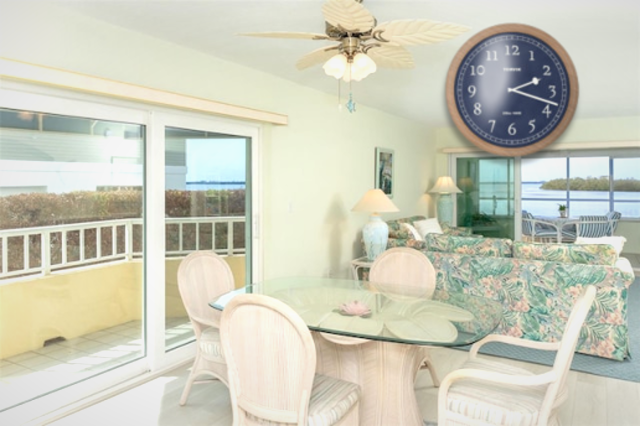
2:18
